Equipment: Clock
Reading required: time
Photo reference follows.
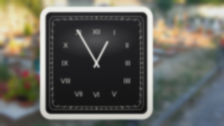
12:55
